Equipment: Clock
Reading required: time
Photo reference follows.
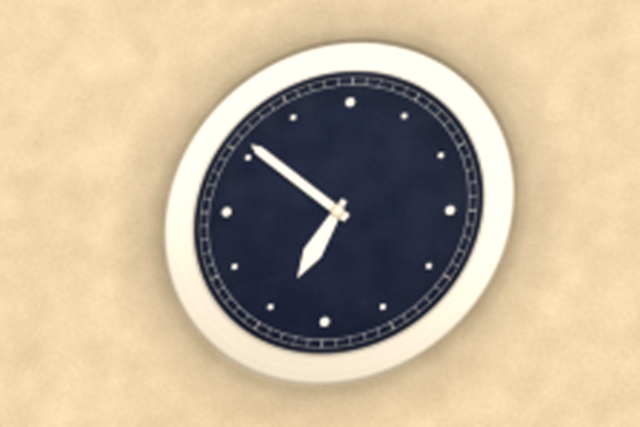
6:51
